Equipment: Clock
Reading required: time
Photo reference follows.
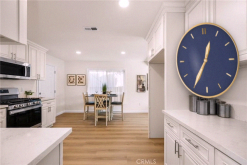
12:35
